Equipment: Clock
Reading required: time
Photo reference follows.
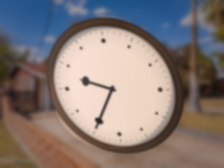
9:35
